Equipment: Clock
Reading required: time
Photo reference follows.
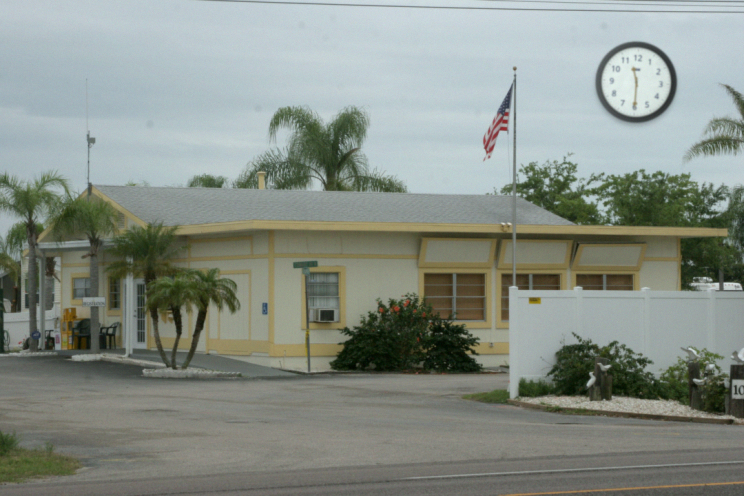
11:30
